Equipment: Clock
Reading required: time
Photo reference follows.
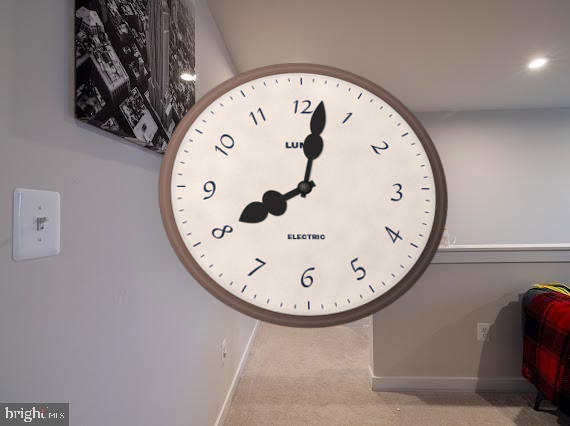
8:02
